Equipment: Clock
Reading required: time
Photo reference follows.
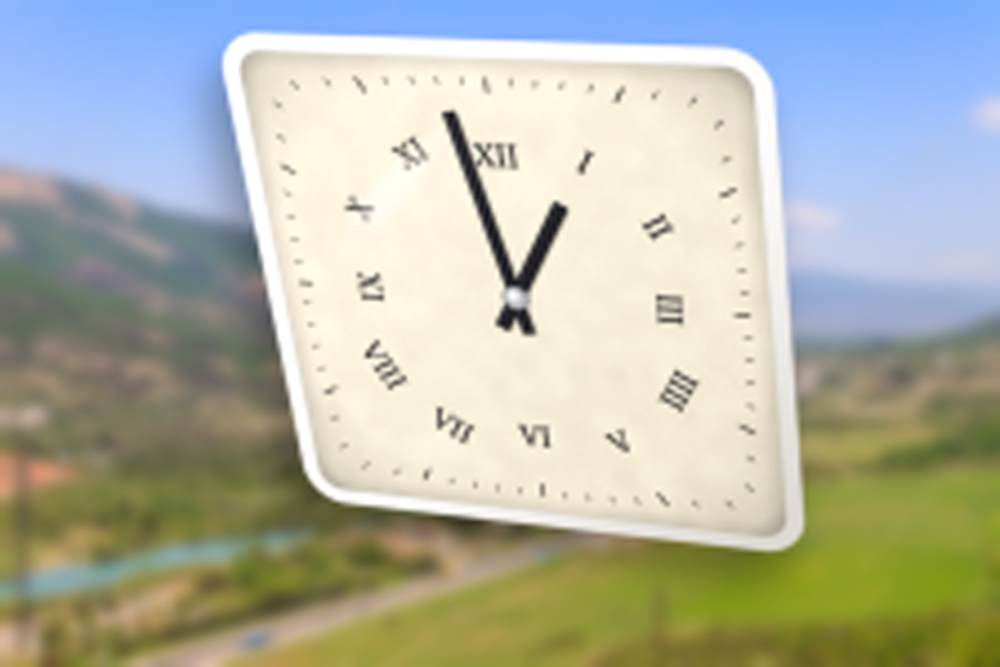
12:58
